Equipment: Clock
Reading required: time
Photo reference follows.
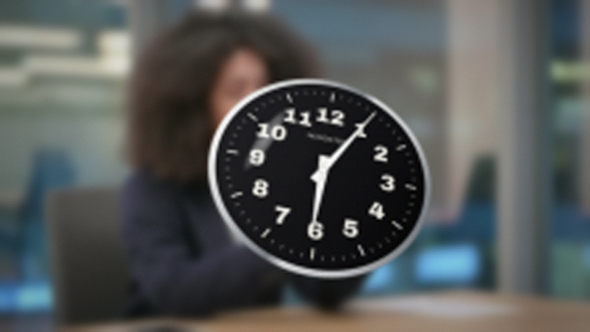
6:05
